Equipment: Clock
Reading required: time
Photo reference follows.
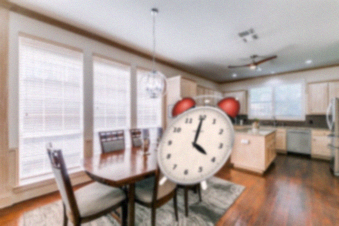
4:00
